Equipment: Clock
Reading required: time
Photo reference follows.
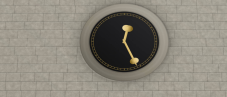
12:26
